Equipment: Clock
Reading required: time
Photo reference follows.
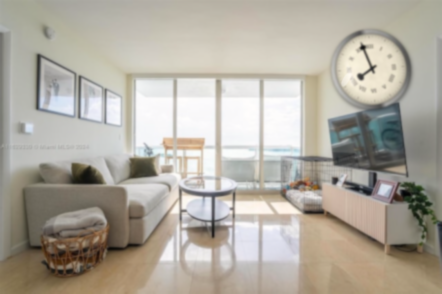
7:57
